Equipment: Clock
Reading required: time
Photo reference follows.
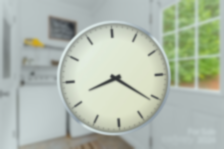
8:21
